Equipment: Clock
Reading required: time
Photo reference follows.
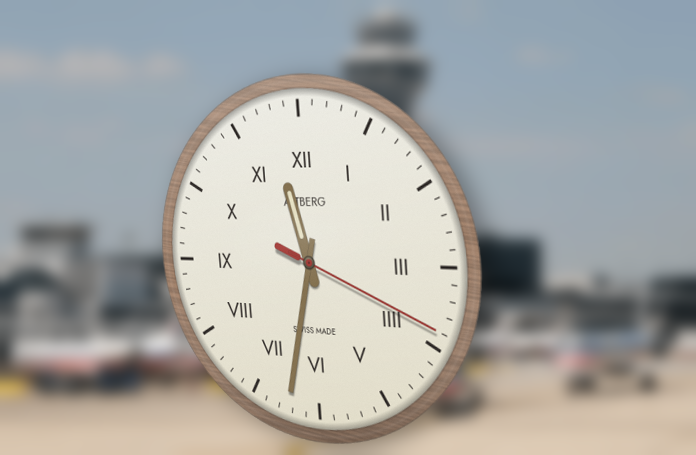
11:32:19
